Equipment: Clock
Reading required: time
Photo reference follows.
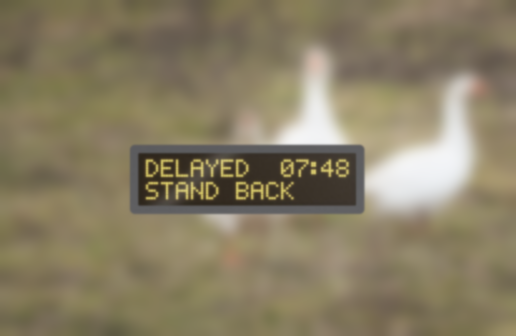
7:48
